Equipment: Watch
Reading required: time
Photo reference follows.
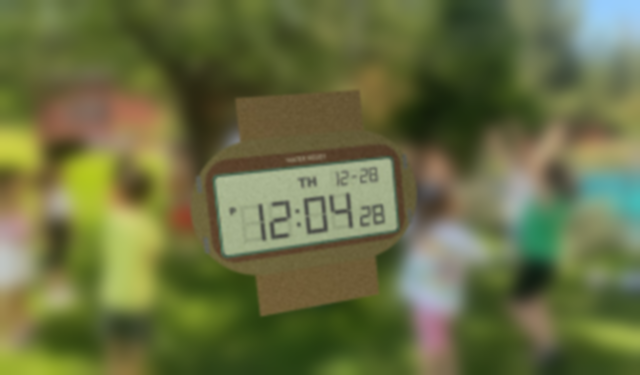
12:04:28
